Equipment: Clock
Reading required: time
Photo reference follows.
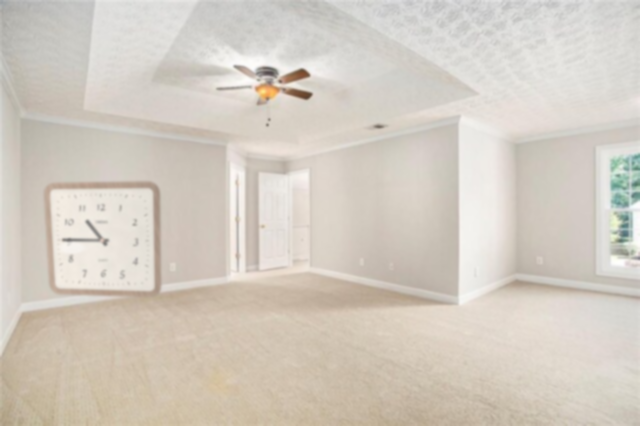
10:45
